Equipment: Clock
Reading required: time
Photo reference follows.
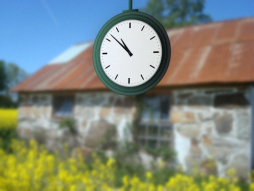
10:52
